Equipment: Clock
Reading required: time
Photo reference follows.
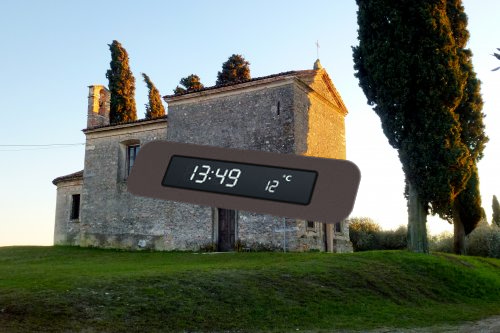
13:49
